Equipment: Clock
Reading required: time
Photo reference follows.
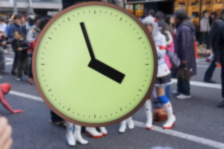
3:57
